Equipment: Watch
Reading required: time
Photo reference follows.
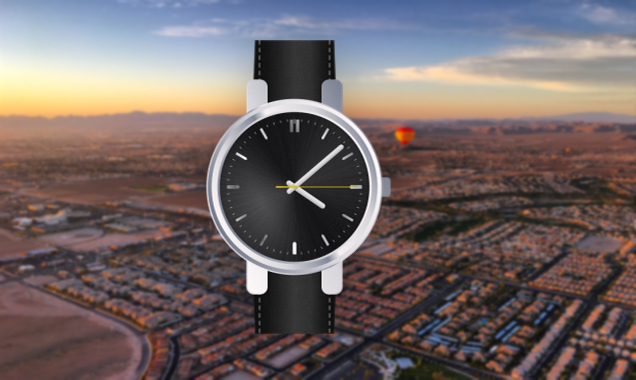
4:08:15
